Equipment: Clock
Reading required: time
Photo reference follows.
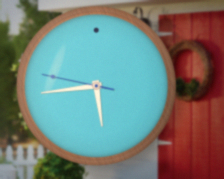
5:43:47
